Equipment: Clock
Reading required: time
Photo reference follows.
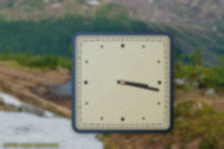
3:17
